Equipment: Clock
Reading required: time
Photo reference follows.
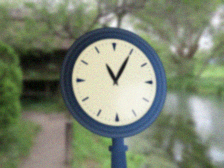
11:05
